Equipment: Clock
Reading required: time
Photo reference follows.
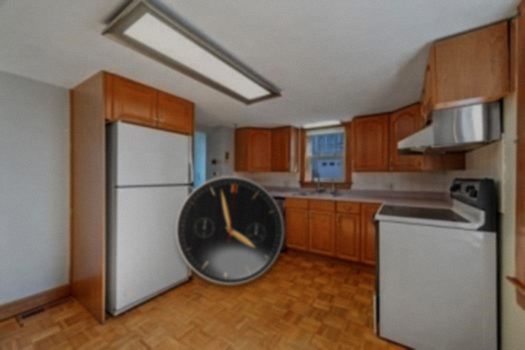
3:57
